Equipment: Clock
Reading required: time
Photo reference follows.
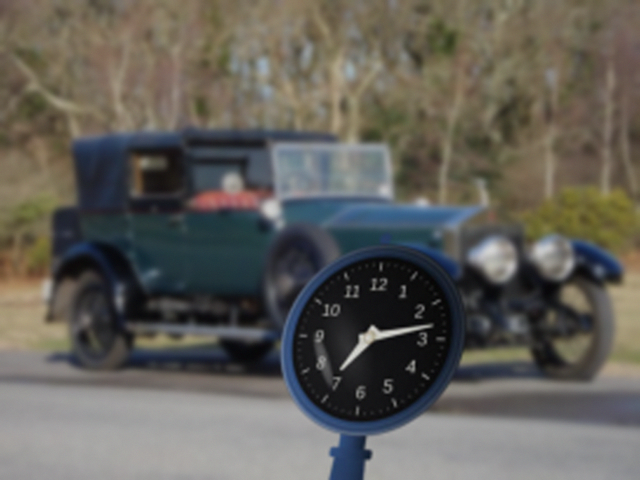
7:13
